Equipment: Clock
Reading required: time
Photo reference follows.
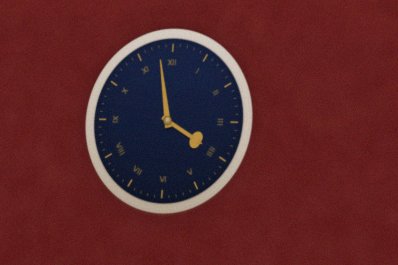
3:58
